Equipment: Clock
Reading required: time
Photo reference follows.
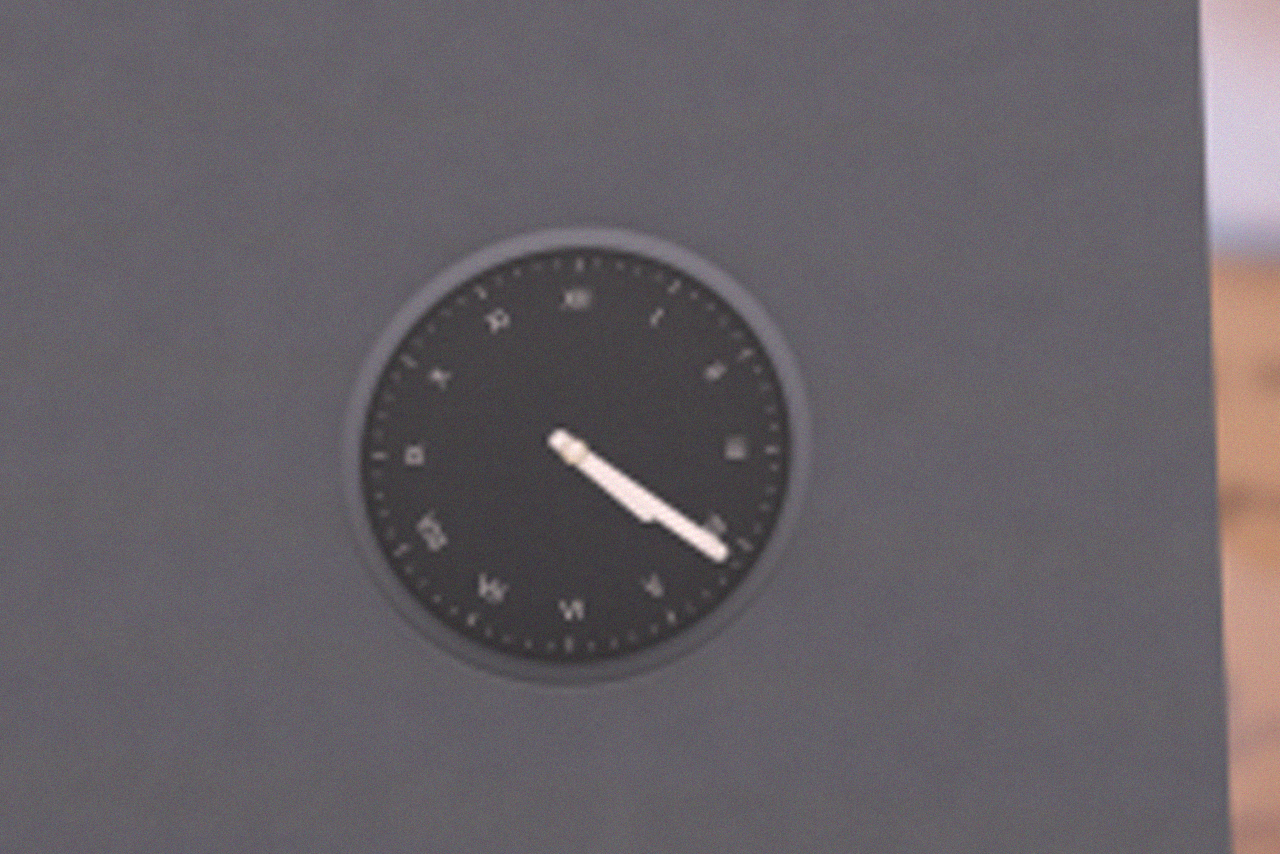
4:21
